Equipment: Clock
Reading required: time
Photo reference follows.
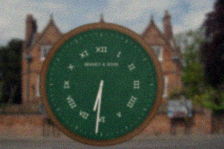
6:31
